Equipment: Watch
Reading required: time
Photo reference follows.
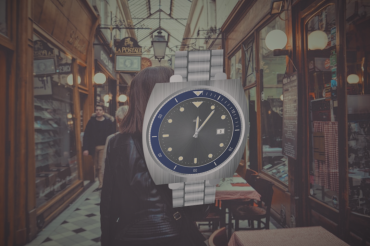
12:06
